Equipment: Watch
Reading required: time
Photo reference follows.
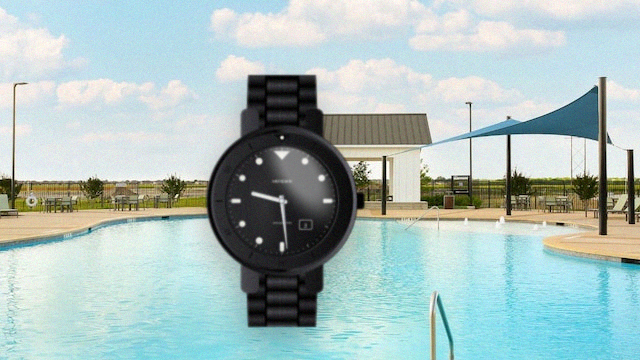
9:29
